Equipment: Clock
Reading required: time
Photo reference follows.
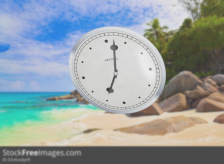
7:02
